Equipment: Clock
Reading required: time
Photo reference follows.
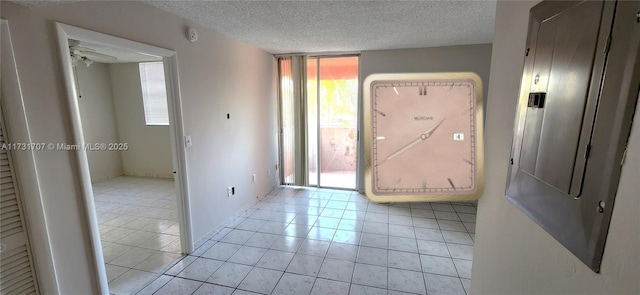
1:40
